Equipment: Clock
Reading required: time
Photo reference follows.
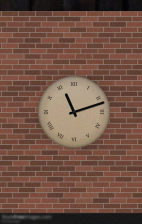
11:12
